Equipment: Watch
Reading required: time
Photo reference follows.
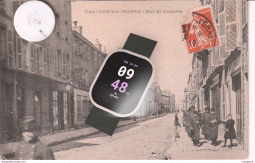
9:48
